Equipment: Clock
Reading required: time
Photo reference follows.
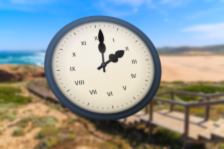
2:01
